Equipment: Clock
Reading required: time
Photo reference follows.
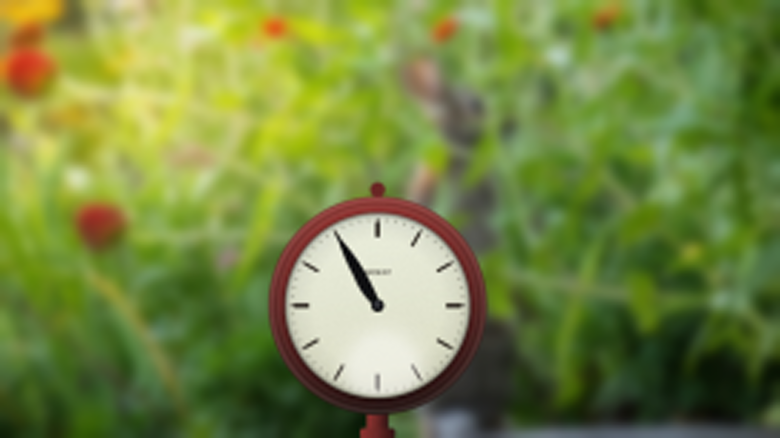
10:55
